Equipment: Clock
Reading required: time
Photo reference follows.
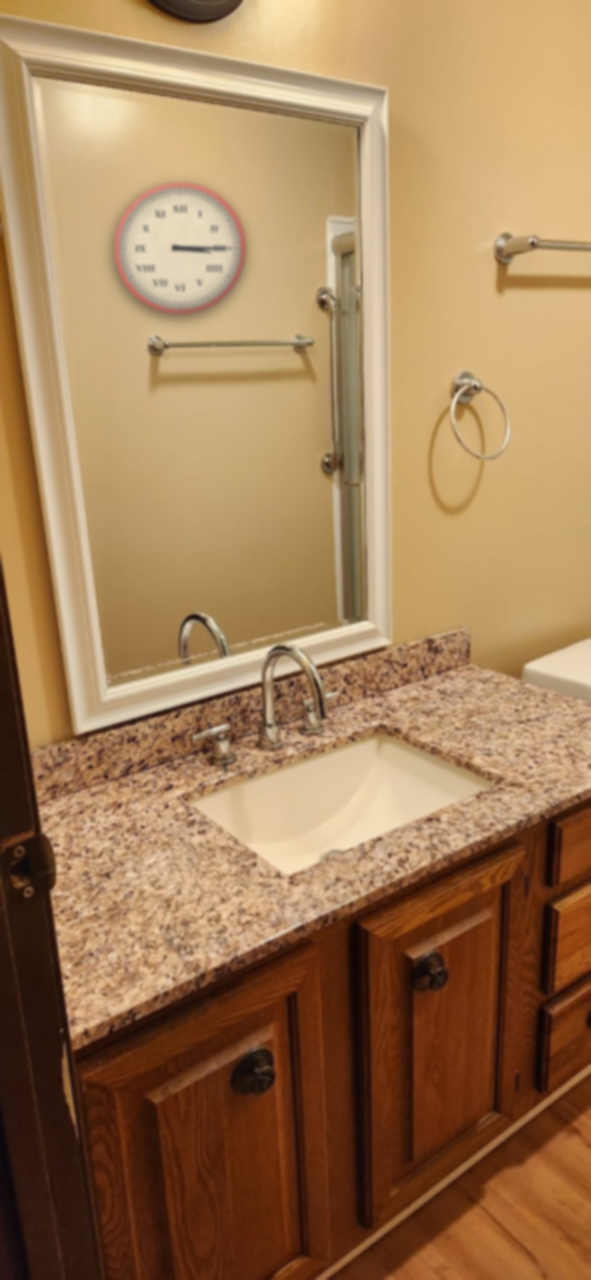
3:15
